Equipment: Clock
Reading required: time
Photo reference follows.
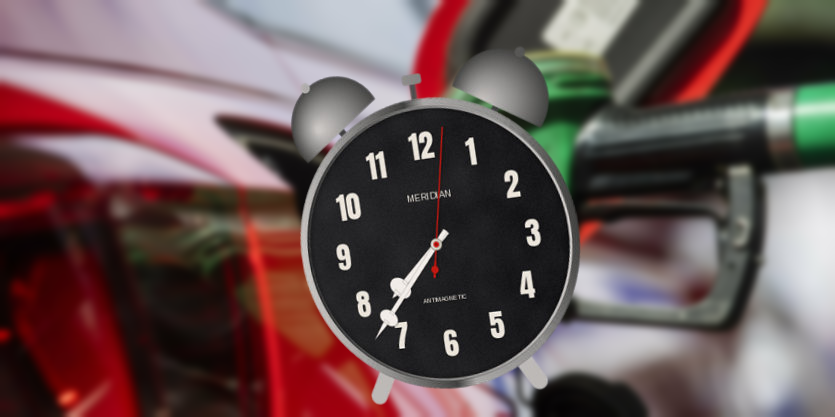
7:37:02
